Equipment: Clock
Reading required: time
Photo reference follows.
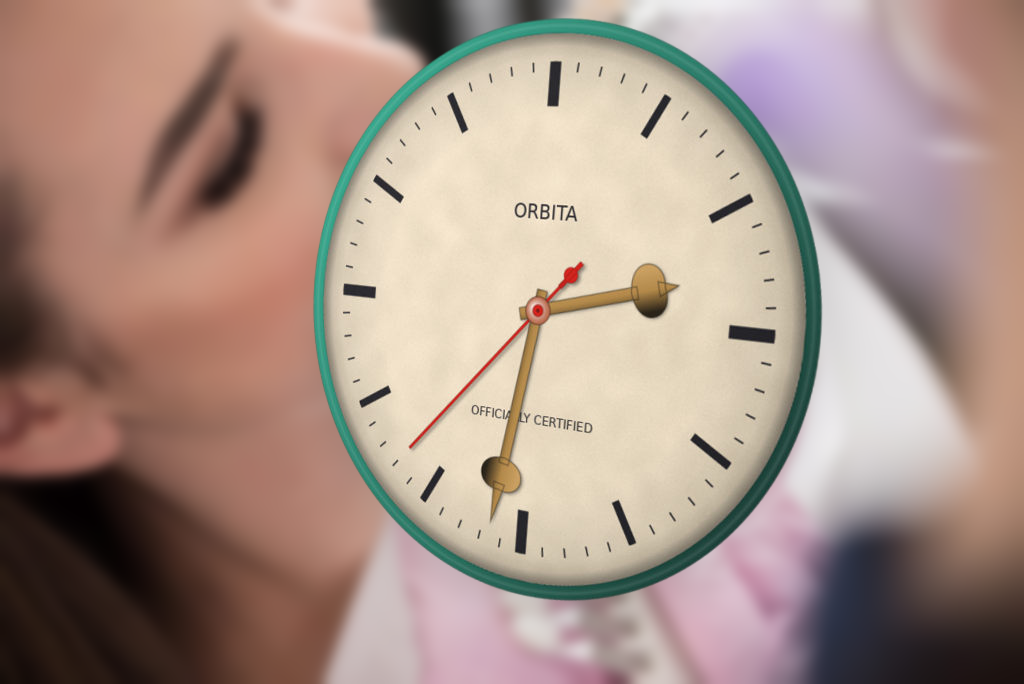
2:31:37
